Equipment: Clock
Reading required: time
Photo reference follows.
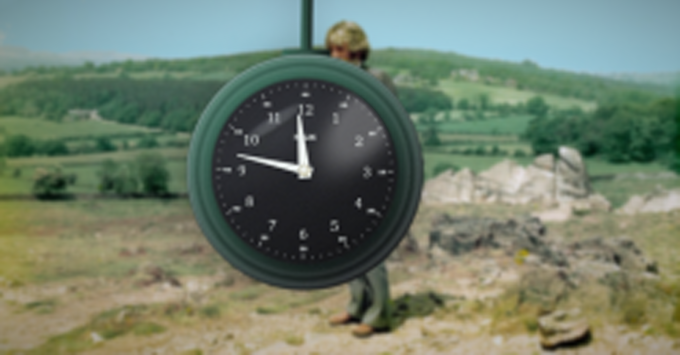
11:47
